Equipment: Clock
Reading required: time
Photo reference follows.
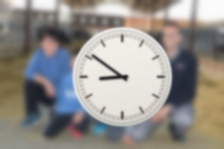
8:51
